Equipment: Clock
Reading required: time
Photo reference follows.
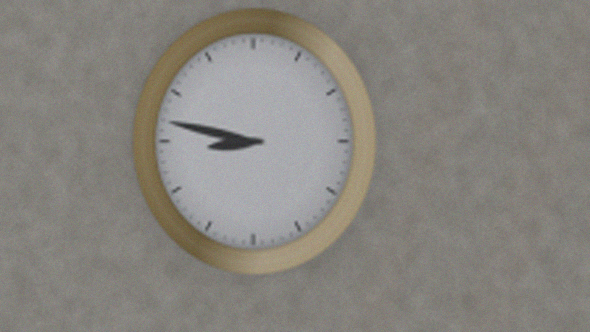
8:47
